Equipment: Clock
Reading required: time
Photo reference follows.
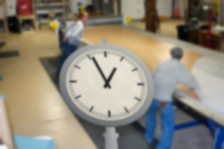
12:56
